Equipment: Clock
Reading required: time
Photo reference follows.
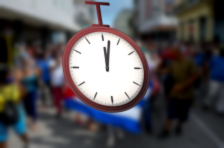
12:02
